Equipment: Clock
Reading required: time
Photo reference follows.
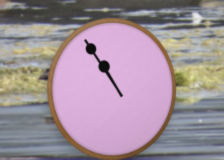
10:54
